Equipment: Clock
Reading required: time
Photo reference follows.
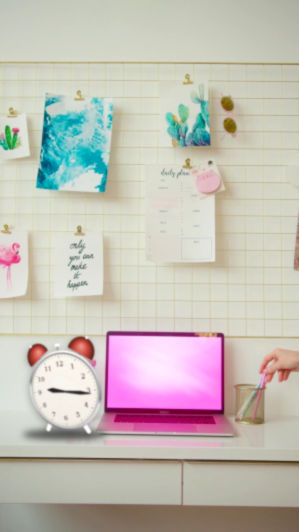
9:16
